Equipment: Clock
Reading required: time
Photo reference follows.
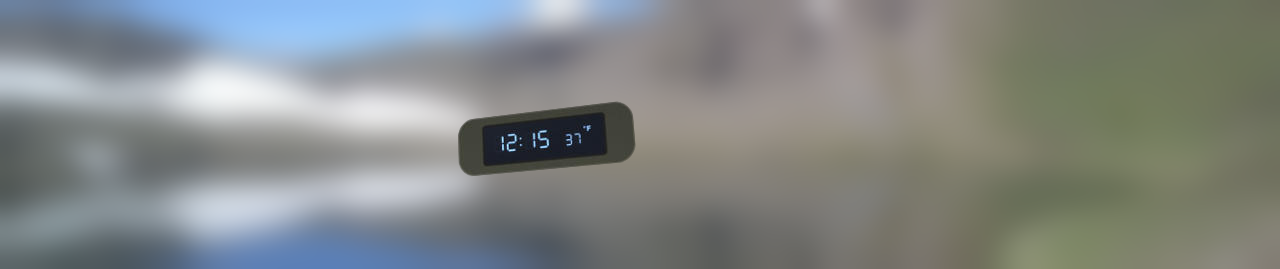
12:15
